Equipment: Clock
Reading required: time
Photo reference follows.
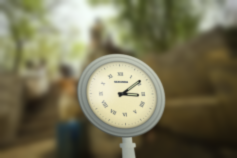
3:09
